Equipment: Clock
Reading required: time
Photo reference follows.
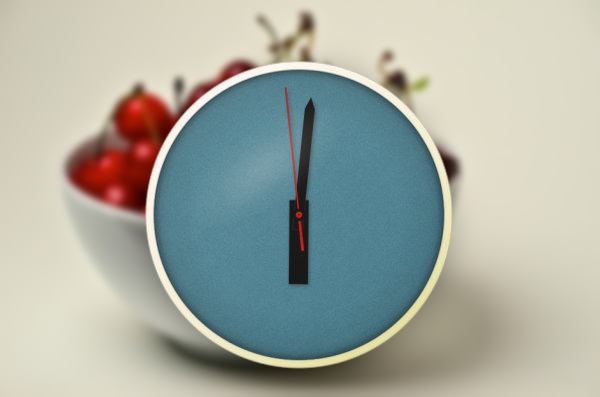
6:00:59
